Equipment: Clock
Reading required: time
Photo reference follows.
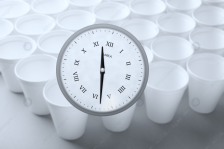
11:28
